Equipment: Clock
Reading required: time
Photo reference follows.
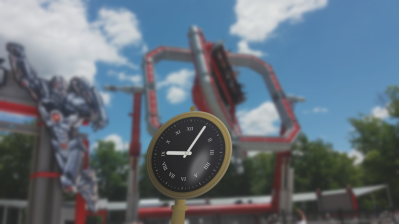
9:05
